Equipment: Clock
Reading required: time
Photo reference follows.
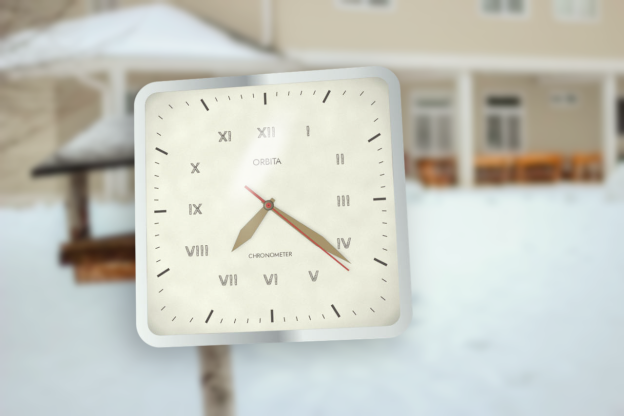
7:21:22
